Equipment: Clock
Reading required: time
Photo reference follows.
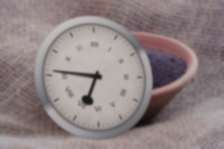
6:46
